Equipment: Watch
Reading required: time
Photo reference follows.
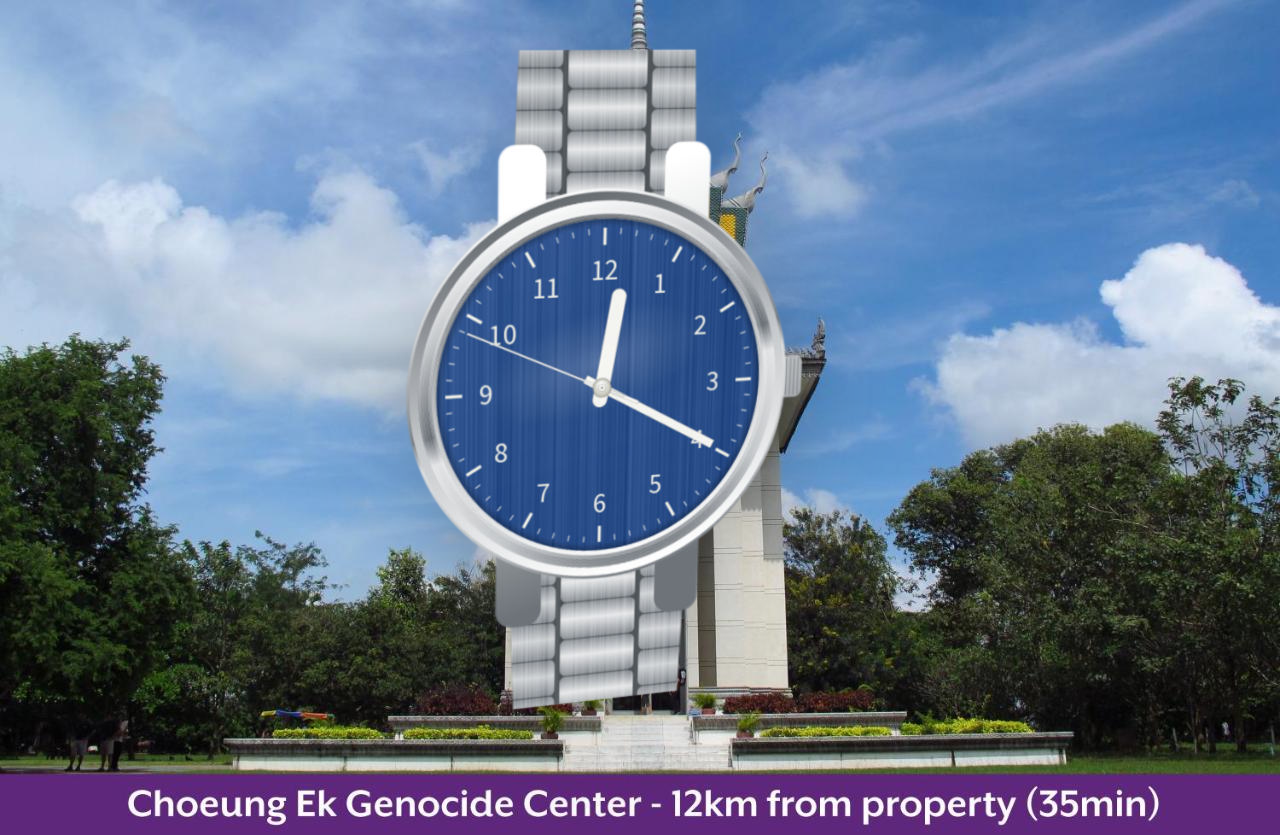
12:19:49
